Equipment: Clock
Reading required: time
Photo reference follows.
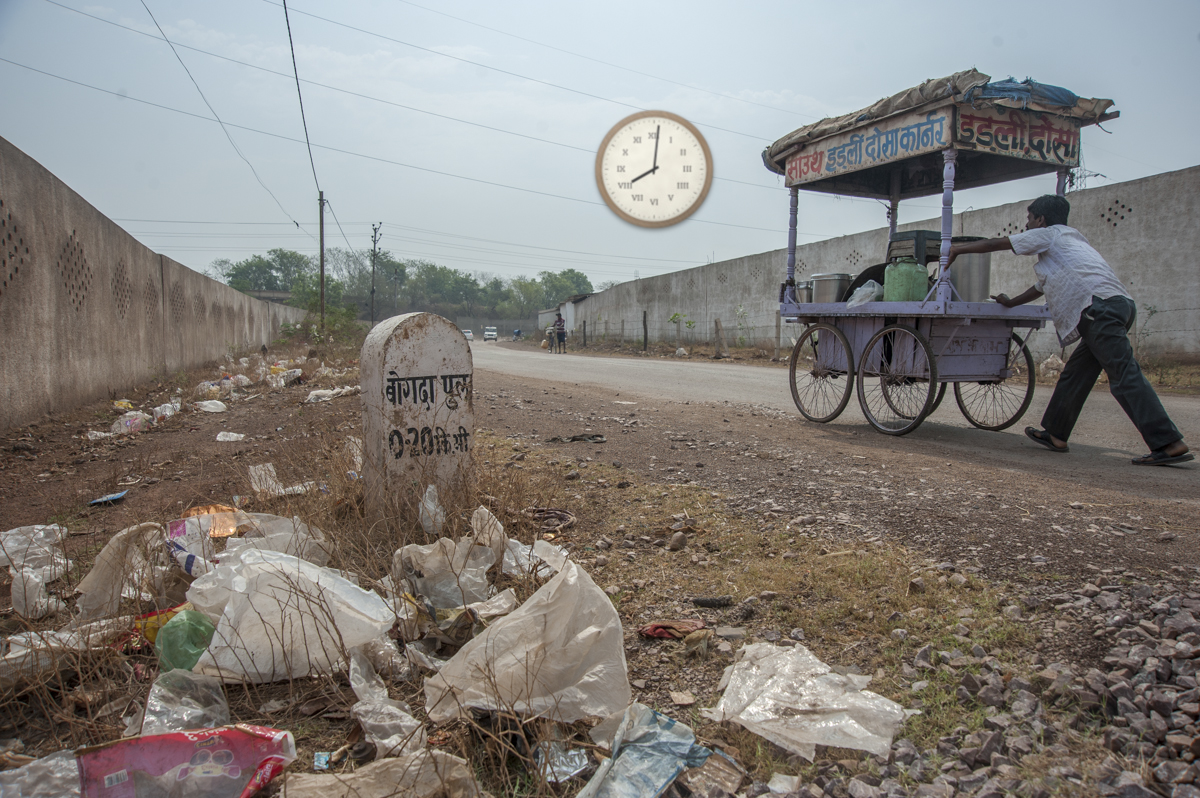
8:01
